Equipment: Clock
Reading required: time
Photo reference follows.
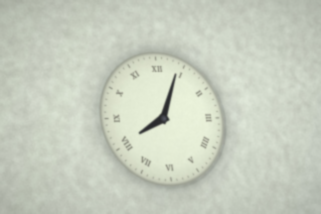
8:04
